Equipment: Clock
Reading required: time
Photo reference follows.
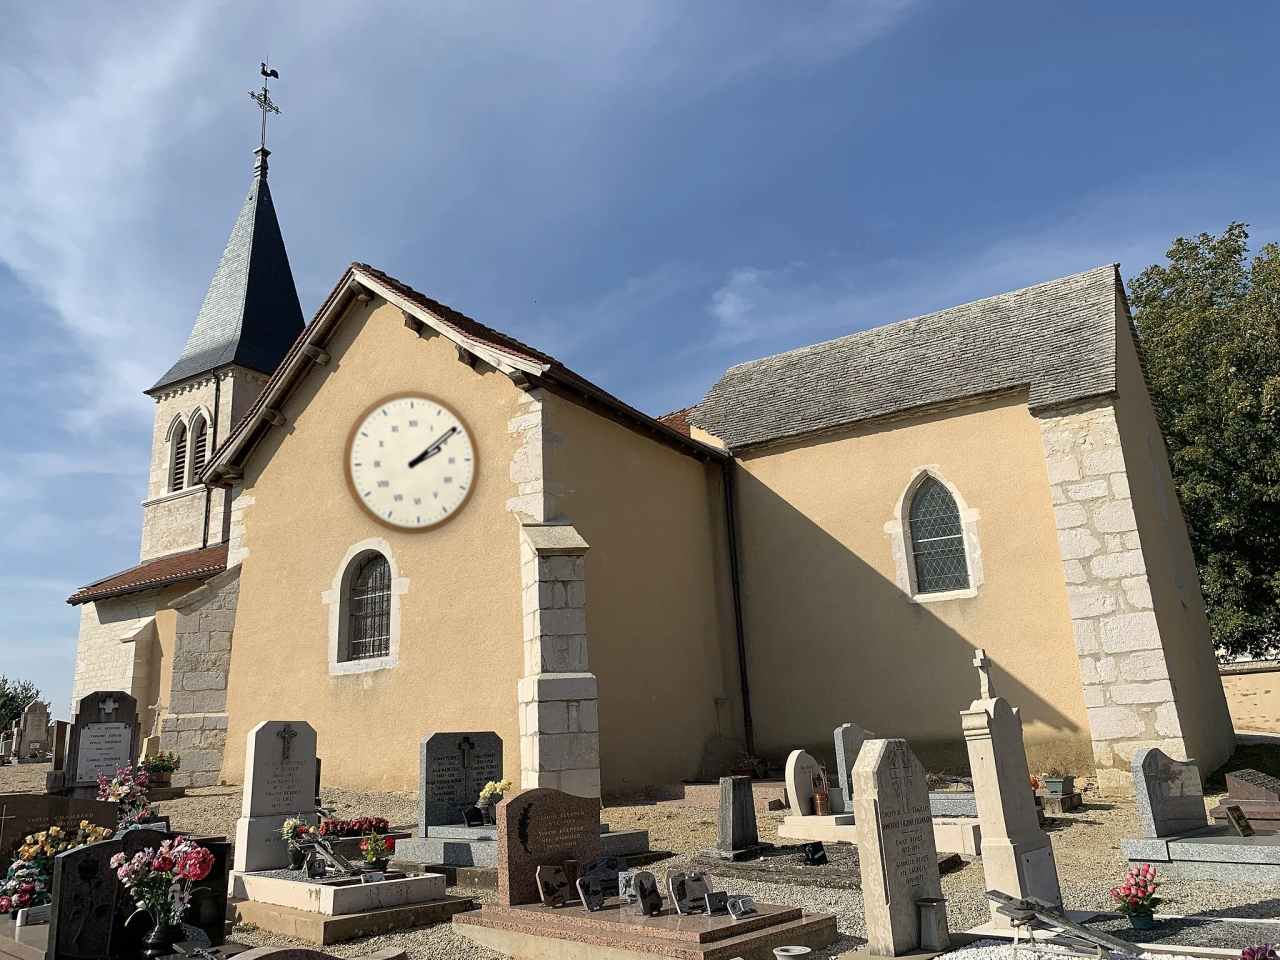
2:09
